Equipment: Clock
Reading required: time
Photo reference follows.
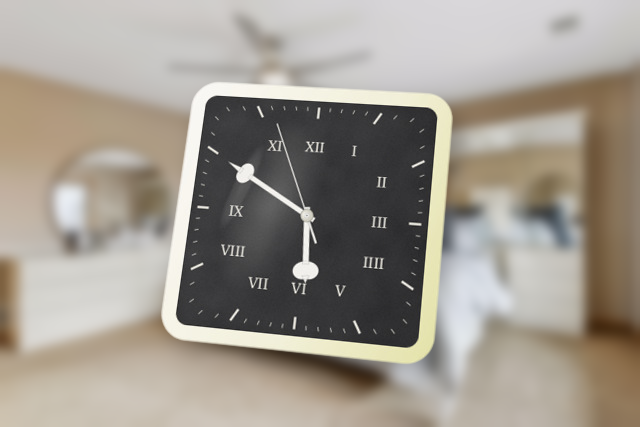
5:49:56
